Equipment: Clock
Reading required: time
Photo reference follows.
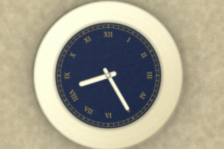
8:25
